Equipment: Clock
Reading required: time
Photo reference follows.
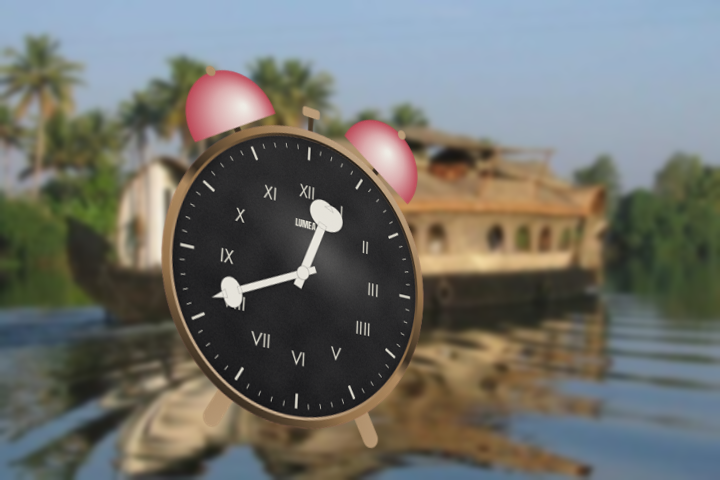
12:41
